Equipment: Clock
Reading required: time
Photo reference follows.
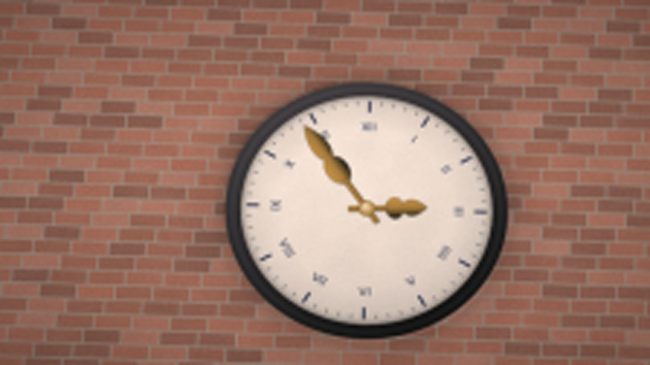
2:54
